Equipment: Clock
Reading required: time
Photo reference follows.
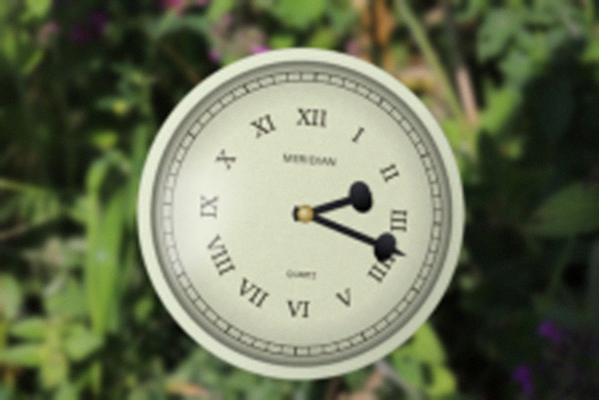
2:18
